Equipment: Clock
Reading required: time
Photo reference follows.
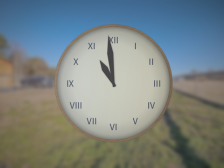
10:59
